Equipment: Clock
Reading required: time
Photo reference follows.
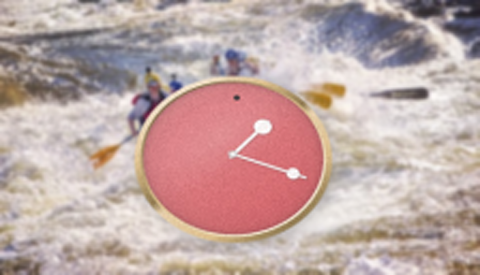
1:18
